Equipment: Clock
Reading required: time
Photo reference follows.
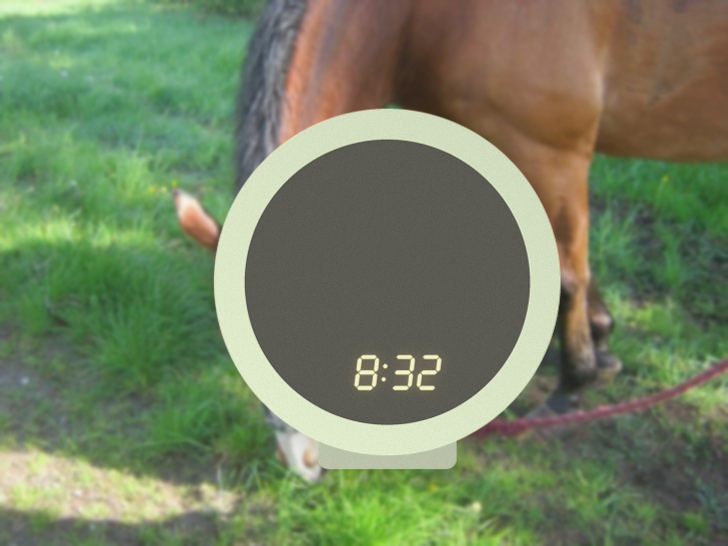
8:32
